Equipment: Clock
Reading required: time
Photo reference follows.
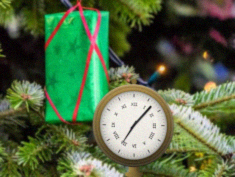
7:07
